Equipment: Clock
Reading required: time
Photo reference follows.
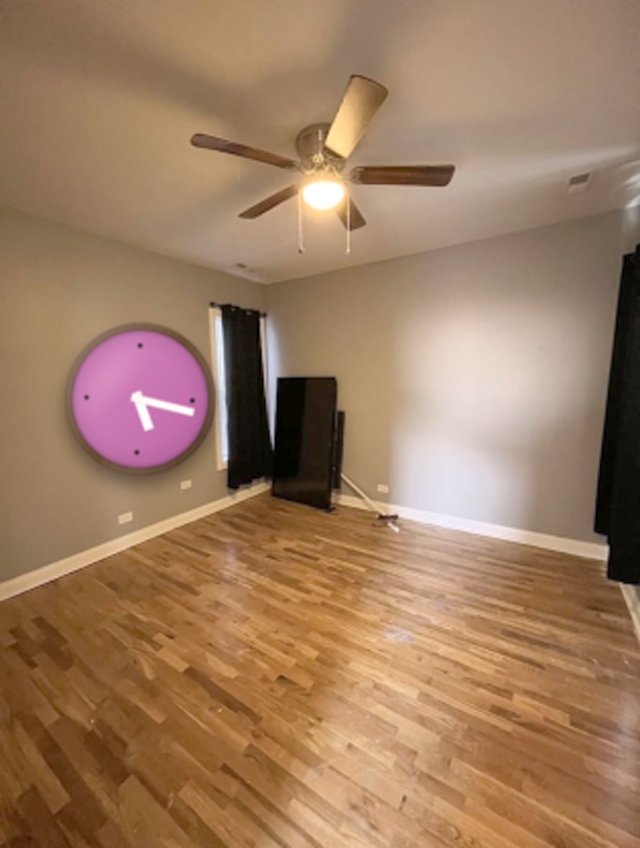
5:17
